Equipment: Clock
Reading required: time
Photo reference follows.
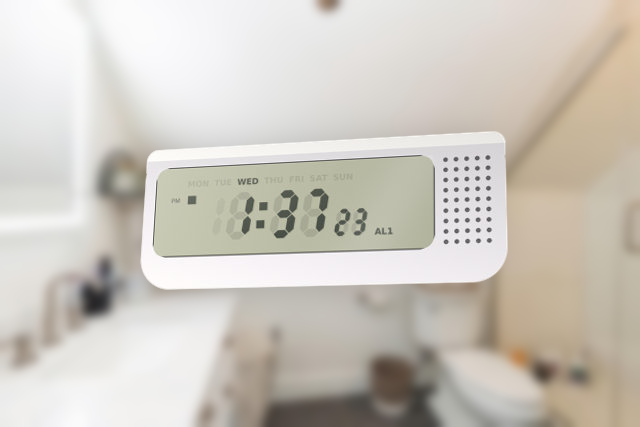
1:37:23
